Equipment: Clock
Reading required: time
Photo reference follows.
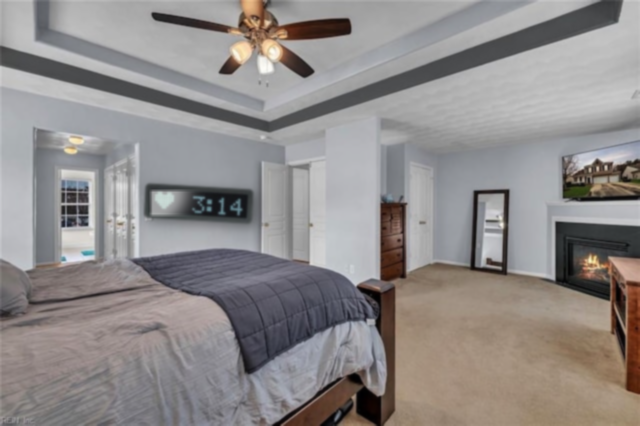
3:14
